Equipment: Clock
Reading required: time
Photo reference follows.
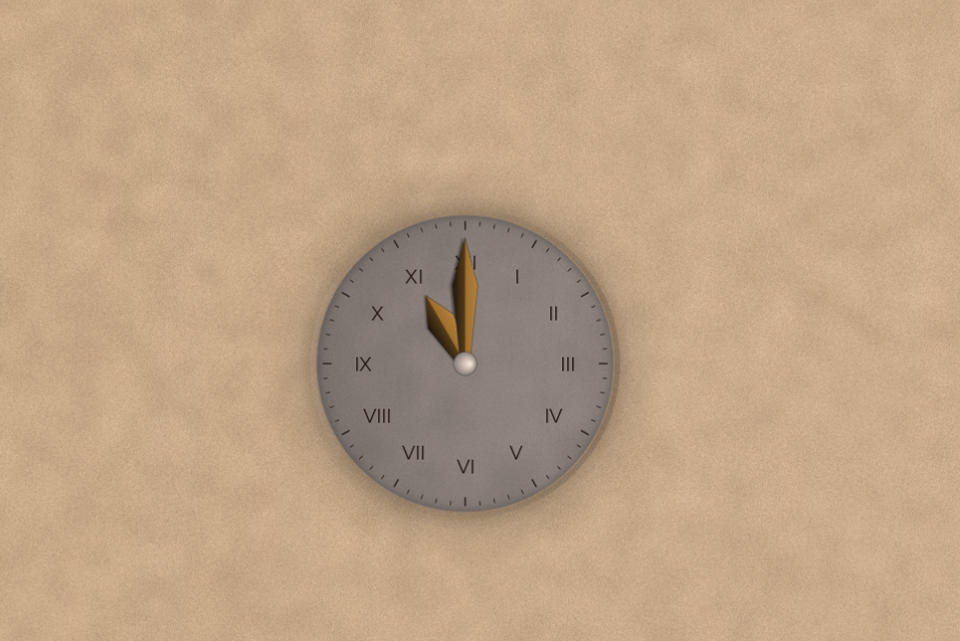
11:00
